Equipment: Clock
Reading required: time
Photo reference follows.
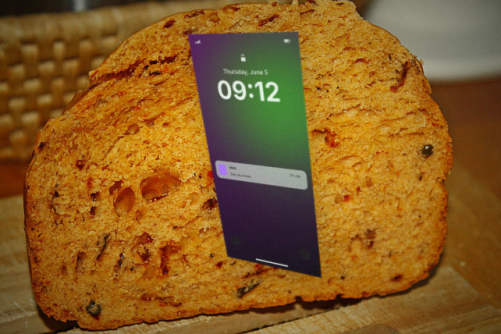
9:12
